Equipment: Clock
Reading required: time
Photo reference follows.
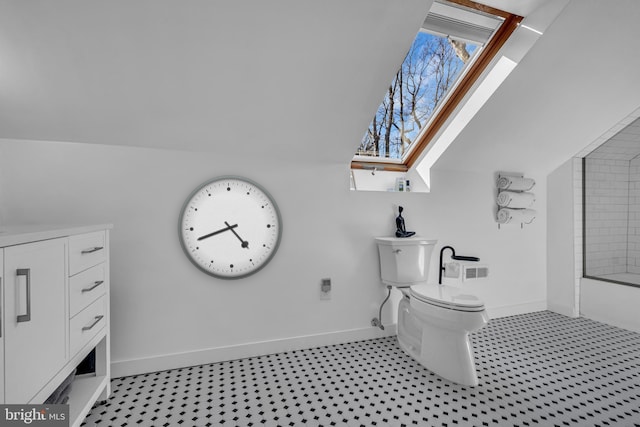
4:42
